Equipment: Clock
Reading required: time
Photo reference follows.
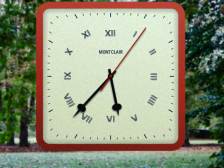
5:37:06
